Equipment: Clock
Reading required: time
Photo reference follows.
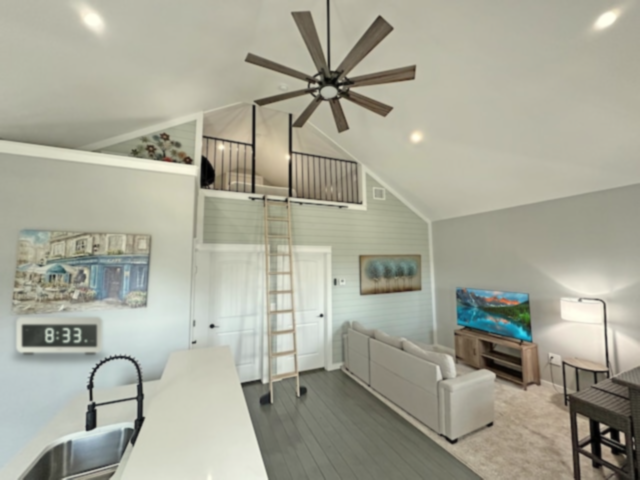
8:33
